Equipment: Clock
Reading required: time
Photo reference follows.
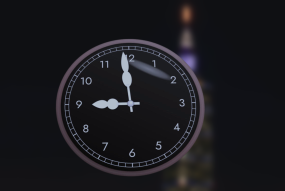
8:59
